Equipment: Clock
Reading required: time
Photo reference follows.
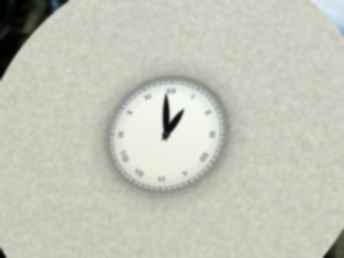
12:59
